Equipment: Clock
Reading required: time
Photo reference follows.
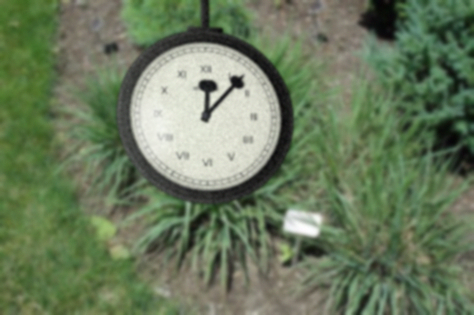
12:07
